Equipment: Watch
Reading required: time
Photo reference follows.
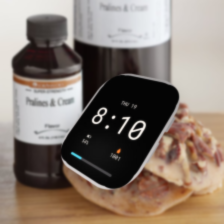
8:10
